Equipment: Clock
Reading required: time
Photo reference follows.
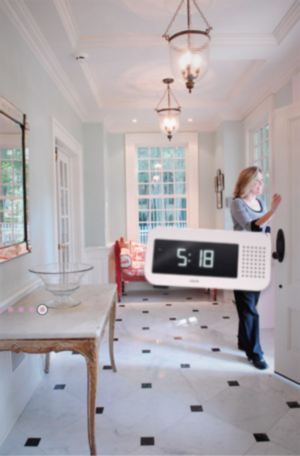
5:18
